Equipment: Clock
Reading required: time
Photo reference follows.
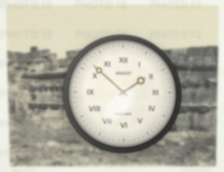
1:52
